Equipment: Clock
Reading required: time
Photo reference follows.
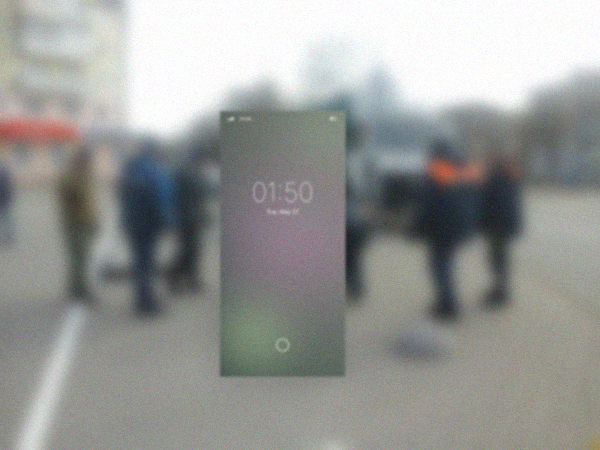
1:50
